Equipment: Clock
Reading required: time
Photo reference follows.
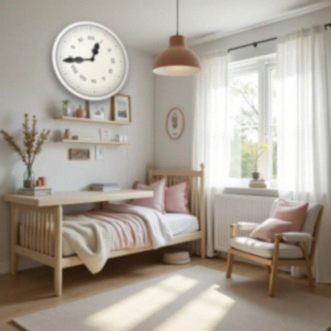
12:44
